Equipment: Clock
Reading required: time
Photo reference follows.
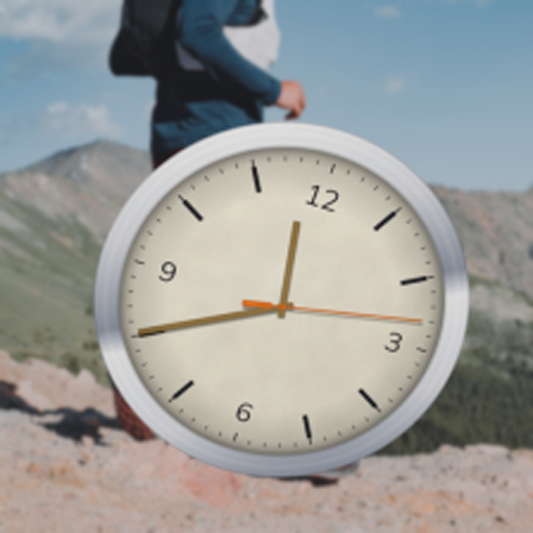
11:40:13
